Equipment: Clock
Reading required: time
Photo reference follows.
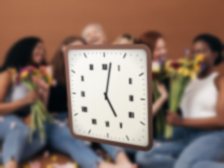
5:02
